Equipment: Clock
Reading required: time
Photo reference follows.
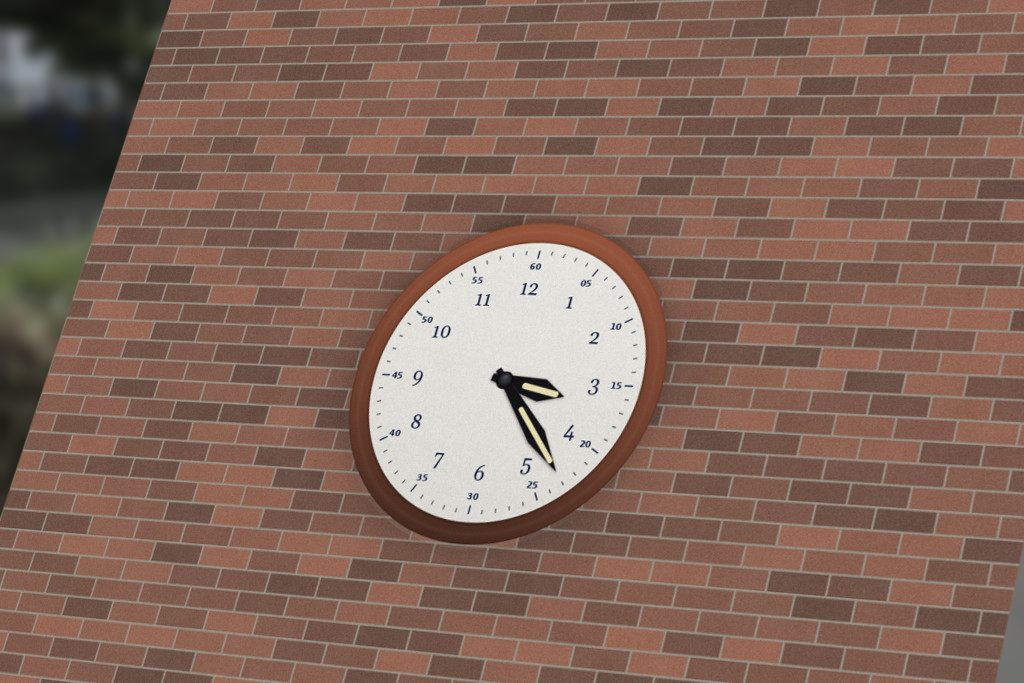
3:23
